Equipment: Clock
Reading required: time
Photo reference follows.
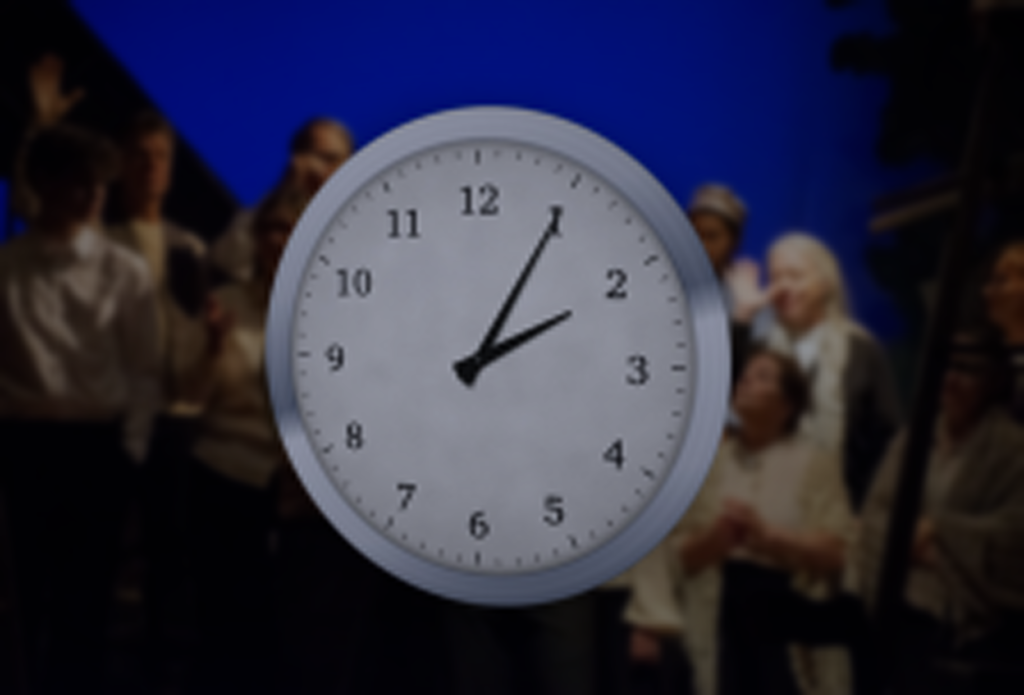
2:05
